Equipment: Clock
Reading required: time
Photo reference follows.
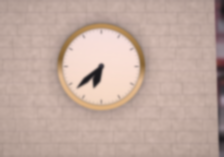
6:38
